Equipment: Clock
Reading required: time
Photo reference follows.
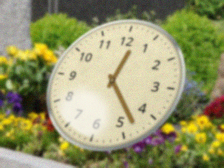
12:23
